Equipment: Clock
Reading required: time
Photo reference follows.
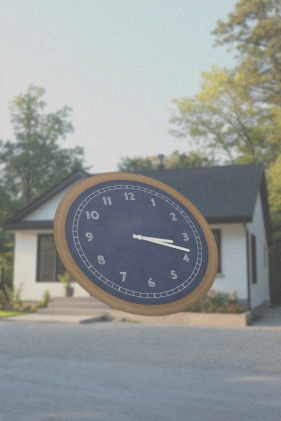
3:18
